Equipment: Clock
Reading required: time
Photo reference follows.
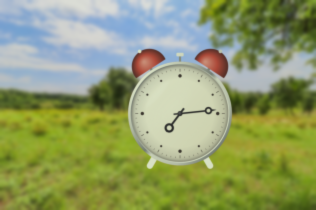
7:14
